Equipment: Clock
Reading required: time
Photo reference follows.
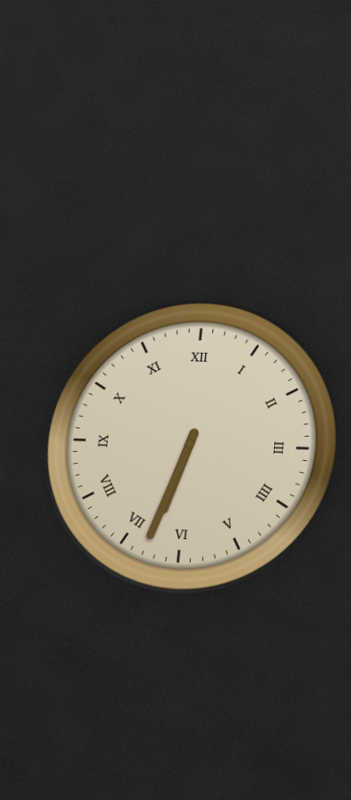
6:33
